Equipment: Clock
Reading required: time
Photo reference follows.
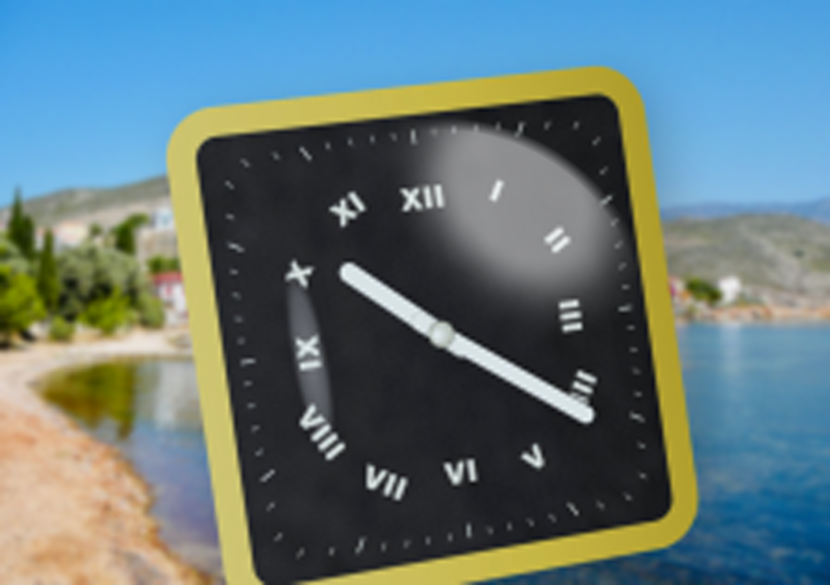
10:21
